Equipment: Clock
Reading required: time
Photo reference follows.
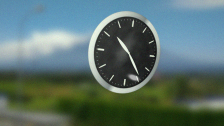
10:24
